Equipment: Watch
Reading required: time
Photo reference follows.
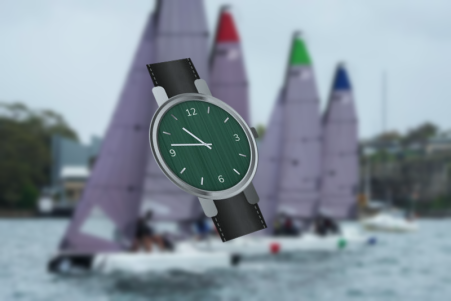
10:47
